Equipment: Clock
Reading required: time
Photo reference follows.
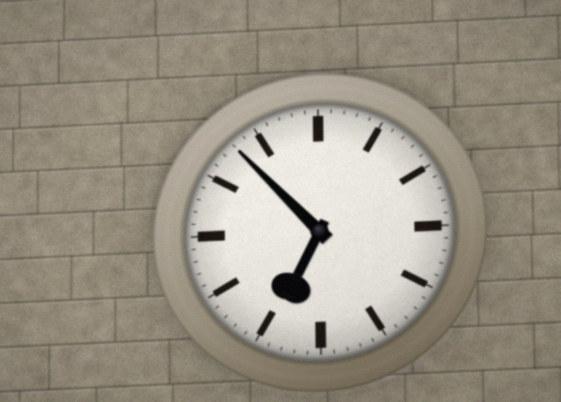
6:53
